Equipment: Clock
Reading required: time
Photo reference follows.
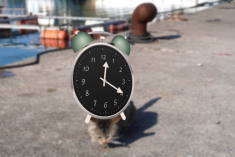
12:20
